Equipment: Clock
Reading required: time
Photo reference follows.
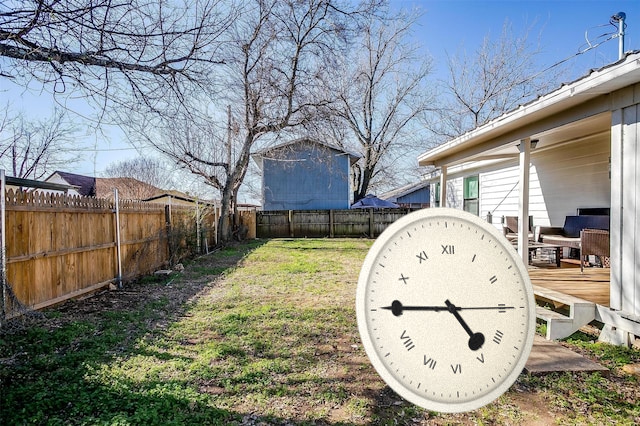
4:45:15
